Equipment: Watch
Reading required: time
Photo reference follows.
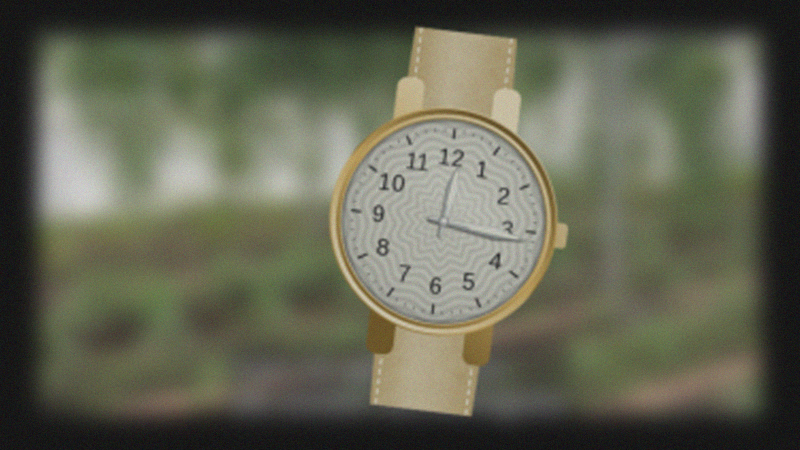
12:16
